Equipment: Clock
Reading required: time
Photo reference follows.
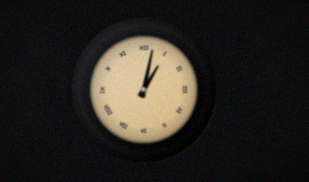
1:02
